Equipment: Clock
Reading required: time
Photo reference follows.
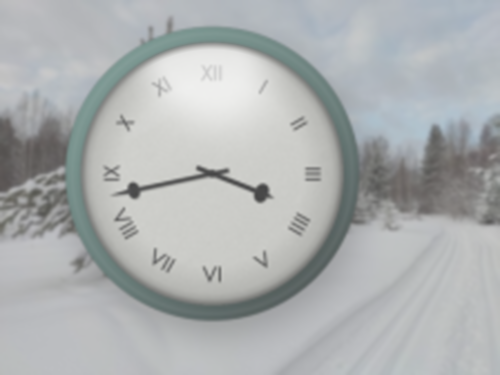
3:43
